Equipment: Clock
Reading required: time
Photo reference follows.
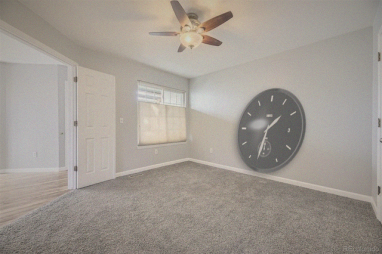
1:32
